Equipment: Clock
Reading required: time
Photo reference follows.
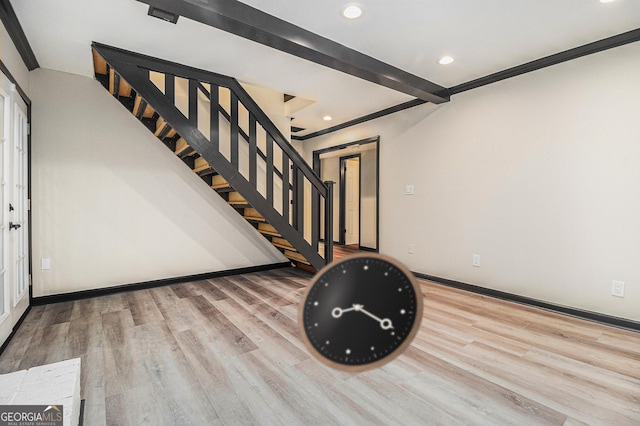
8:19
